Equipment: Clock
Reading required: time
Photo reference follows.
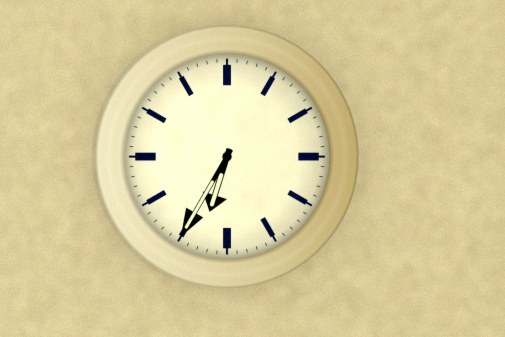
6:35
